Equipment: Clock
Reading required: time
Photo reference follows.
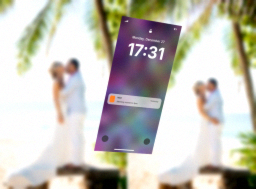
17:31
